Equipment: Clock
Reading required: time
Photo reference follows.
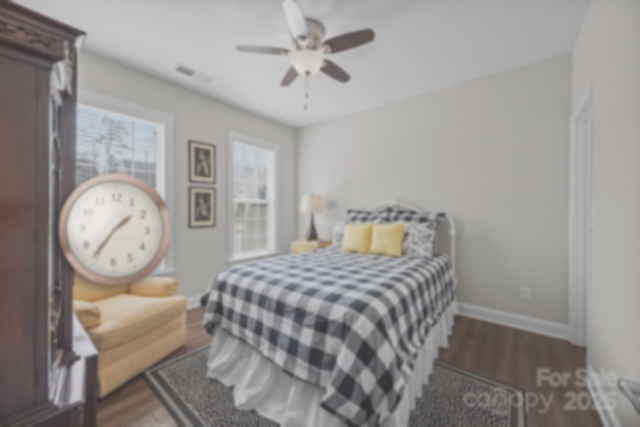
1:36
